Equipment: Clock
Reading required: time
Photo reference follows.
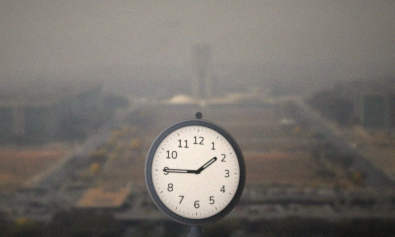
1:45
